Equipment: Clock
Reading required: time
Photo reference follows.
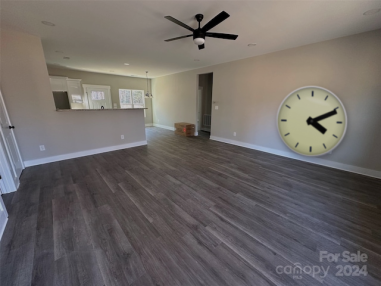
4:11
